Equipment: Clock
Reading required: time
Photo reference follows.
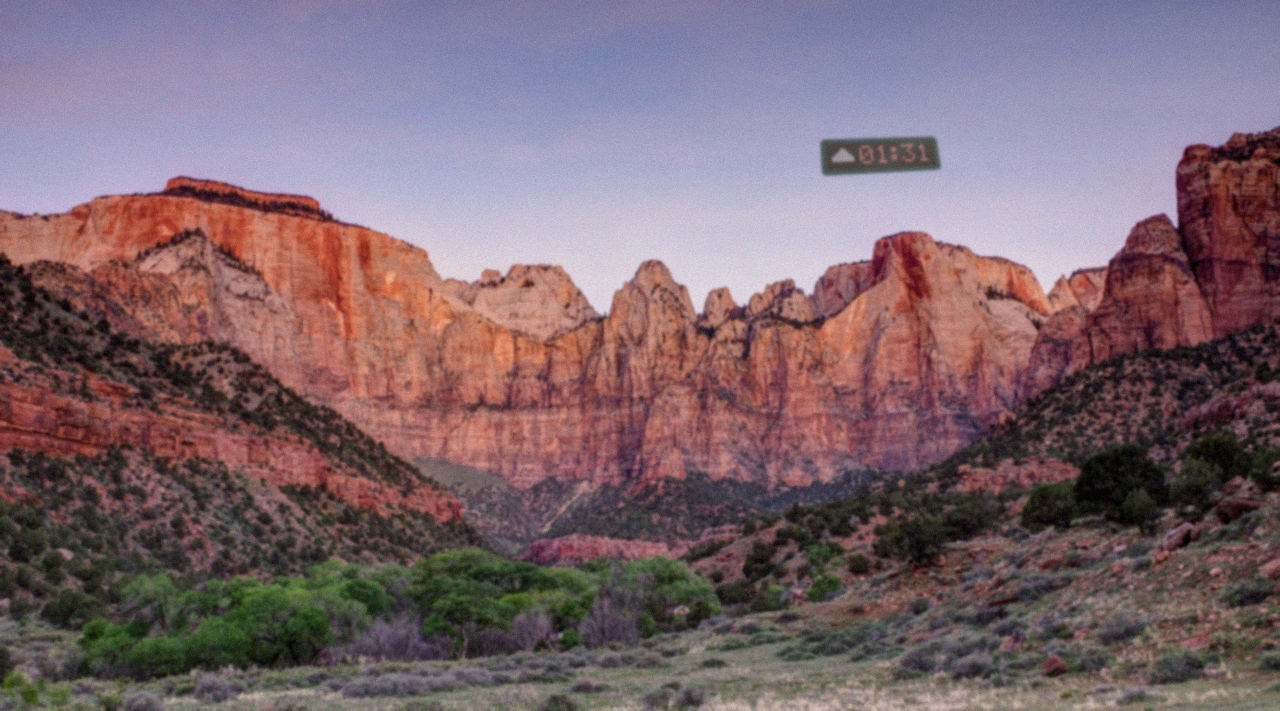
1:31
